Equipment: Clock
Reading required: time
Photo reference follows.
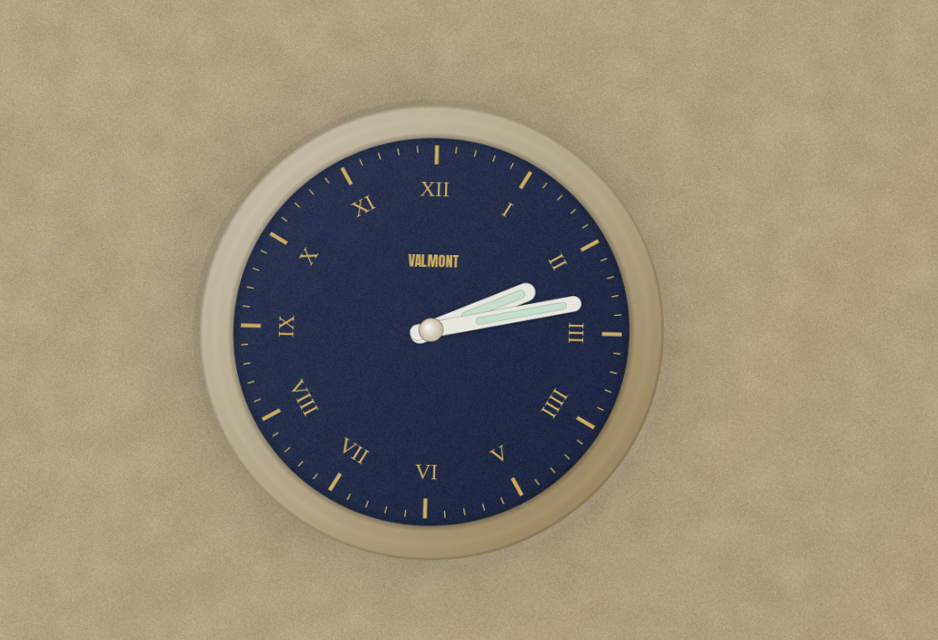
2:13
